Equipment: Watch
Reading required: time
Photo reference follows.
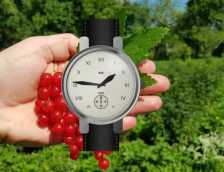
1:46
